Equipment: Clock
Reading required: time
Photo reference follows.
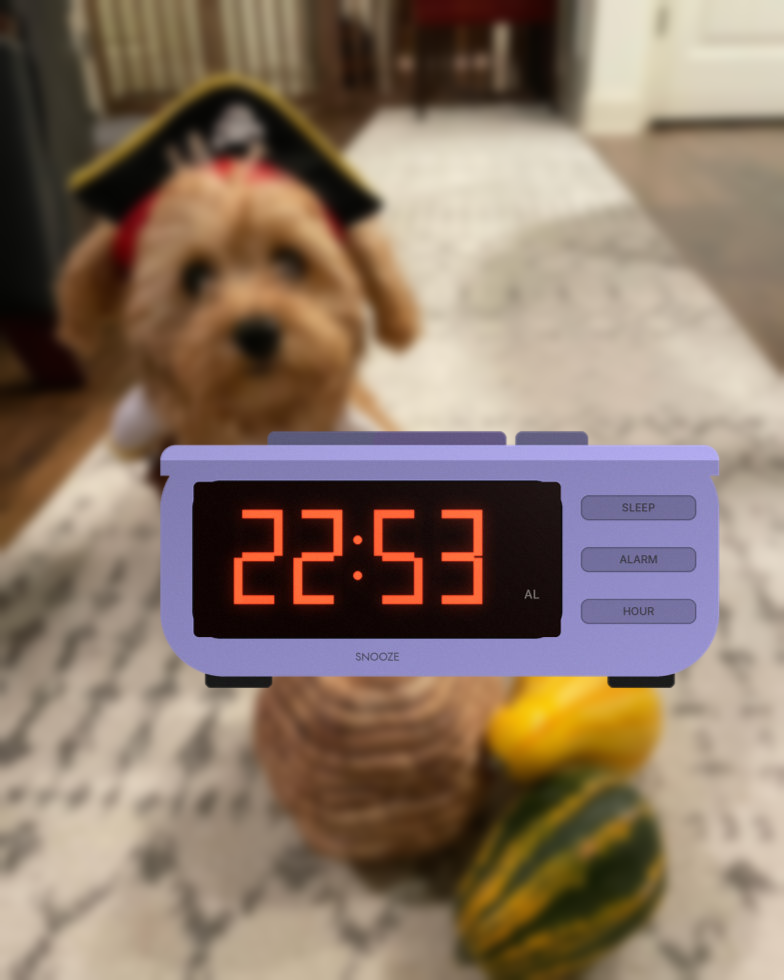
22:53
